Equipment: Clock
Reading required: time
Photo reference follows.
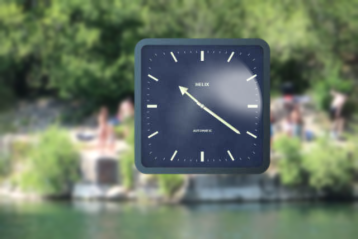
10:21
